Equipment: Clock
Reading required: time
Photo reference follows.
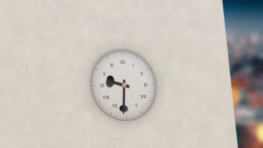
9:31
